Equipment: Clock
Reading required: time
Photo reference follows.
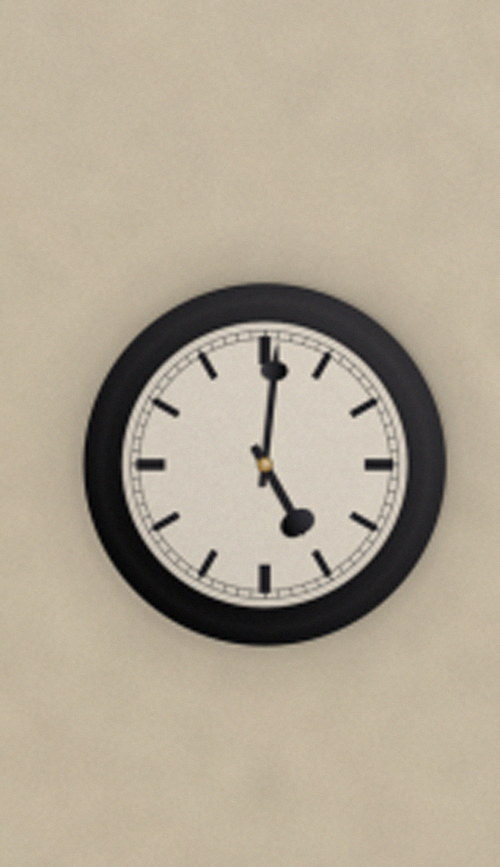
5:01
